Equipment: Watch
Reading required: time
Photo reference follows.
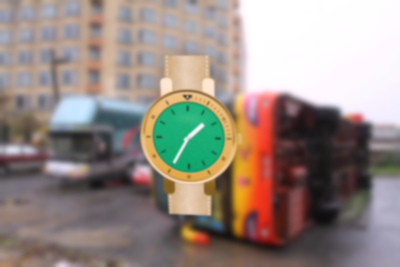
1:35
